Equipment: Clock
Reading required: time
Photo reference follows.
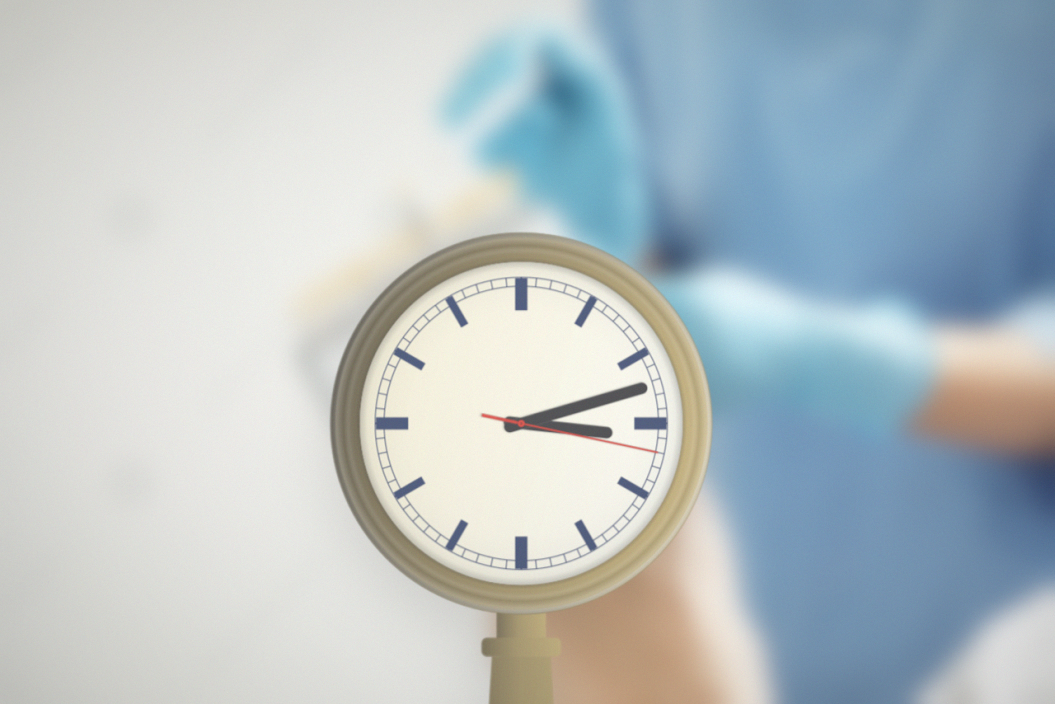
3:12:17
